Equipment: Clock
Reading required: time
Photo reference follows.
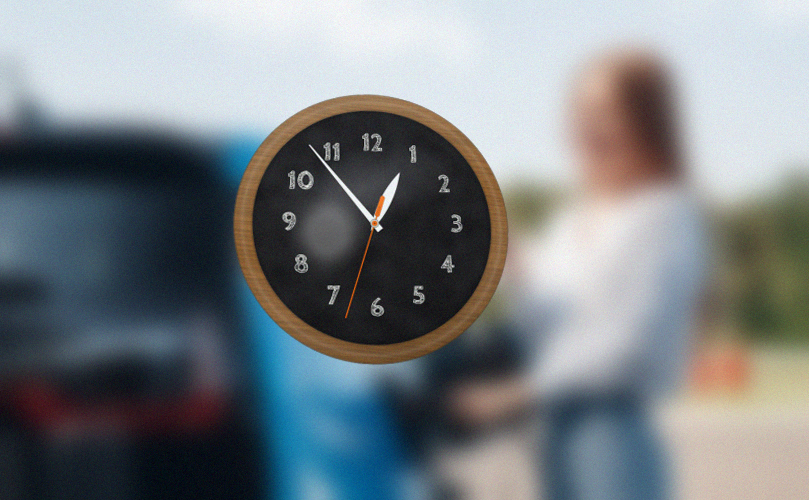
12:53:33
